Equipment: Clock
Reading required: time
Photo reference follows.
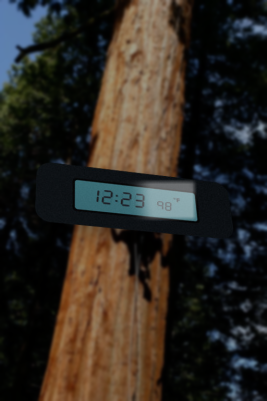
12:23
